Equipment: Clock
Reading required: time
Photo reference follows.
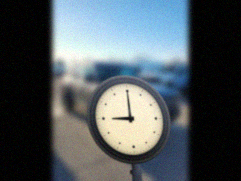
9:00
